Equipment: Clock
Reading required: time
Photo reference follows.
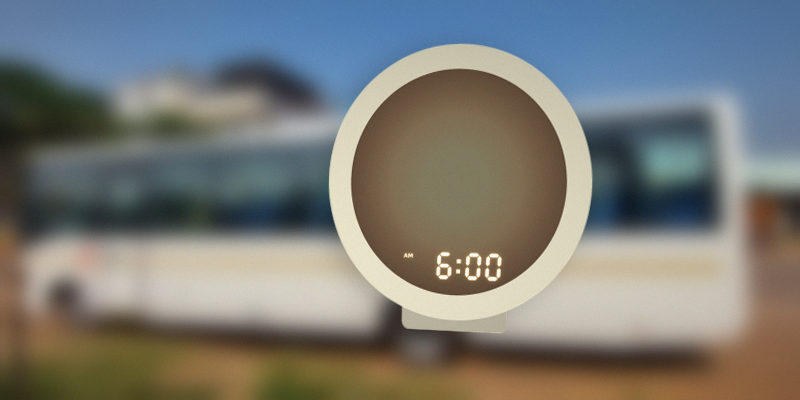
6:00
